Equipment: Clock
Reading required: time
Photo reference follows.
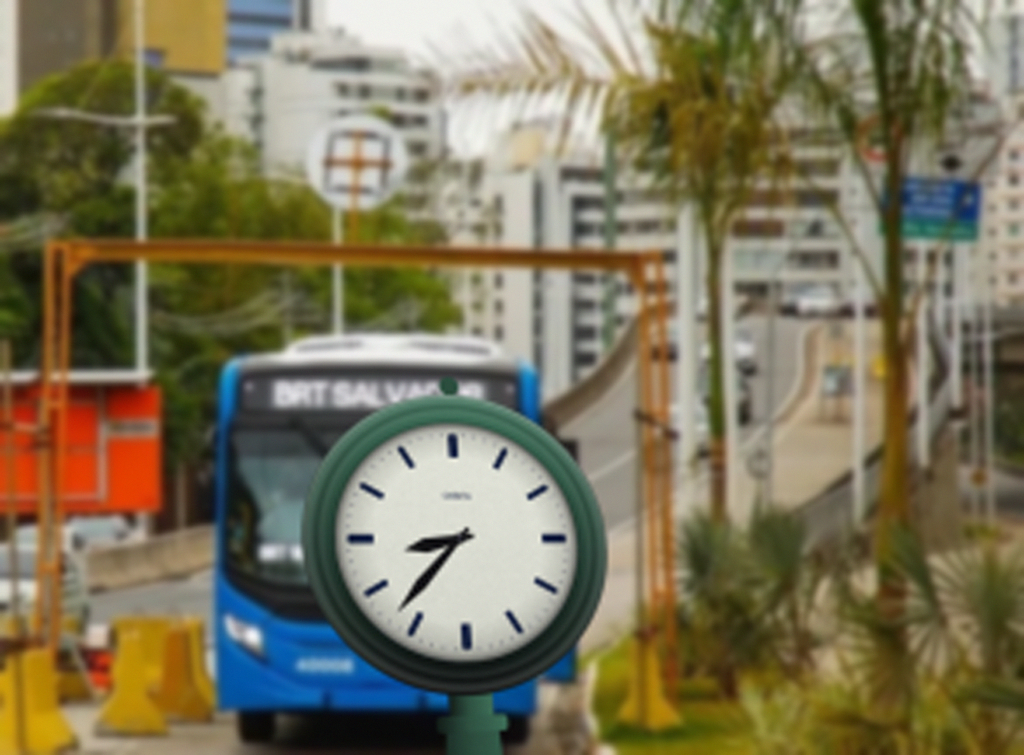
8:37
